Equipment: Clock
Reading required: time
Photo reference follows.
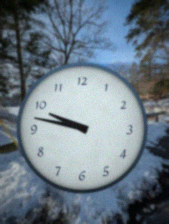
9:47
